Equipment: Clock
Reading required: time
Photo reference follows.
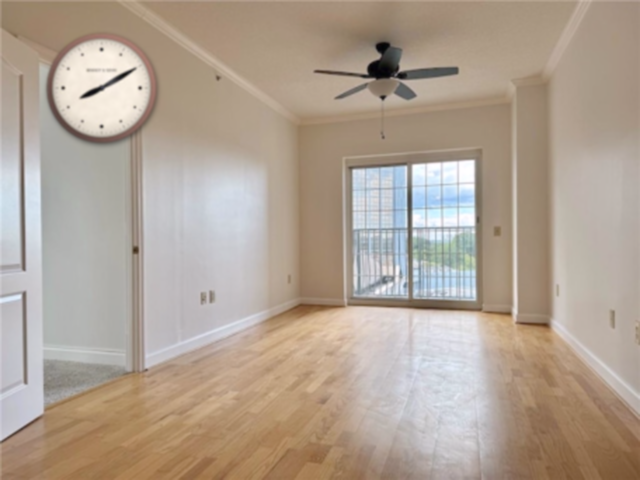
8:10
